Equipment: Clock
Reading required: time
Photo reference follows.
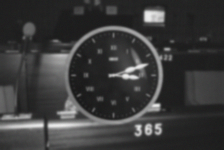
3:12
